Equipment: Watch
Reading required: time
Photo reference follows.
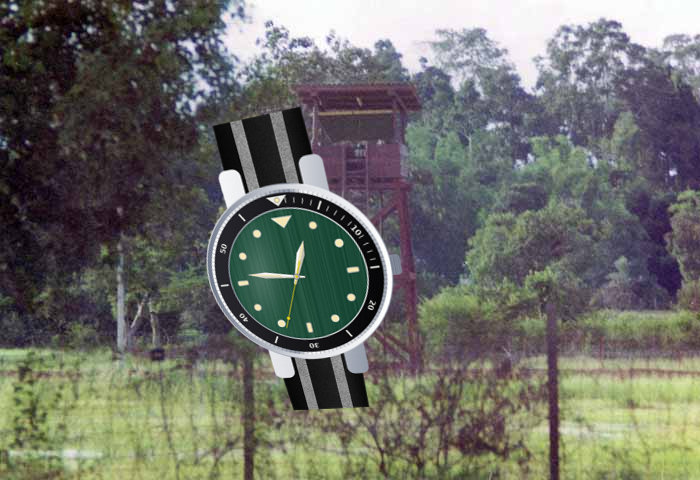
12:46:34
